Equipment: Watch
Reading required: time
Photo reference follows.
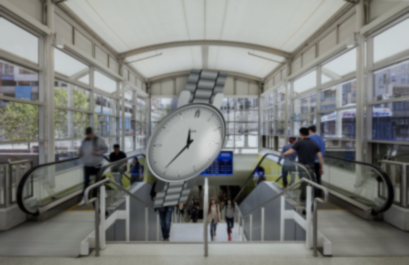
11:36
